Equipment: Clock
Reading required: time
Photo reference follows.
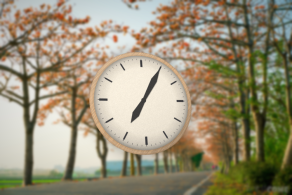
7:05
